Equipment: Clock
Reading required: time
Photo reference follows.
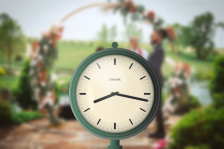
8:17
